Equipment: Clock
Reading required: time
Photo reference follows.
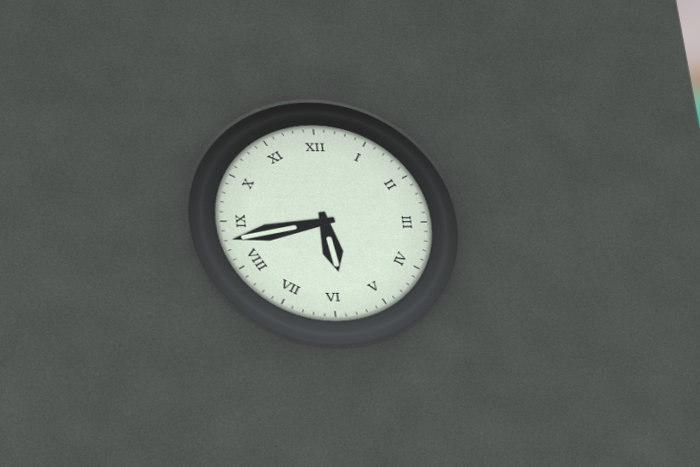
5:43
